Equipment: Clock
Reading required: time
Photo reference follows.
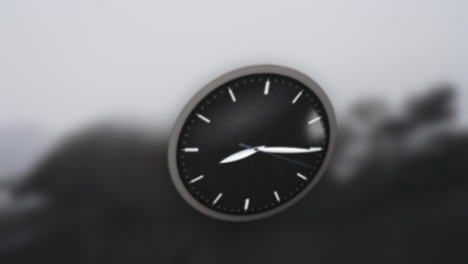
8:15:18
